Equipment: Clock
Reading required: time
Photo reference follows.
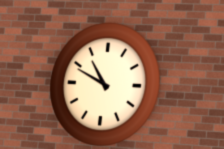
10:49
